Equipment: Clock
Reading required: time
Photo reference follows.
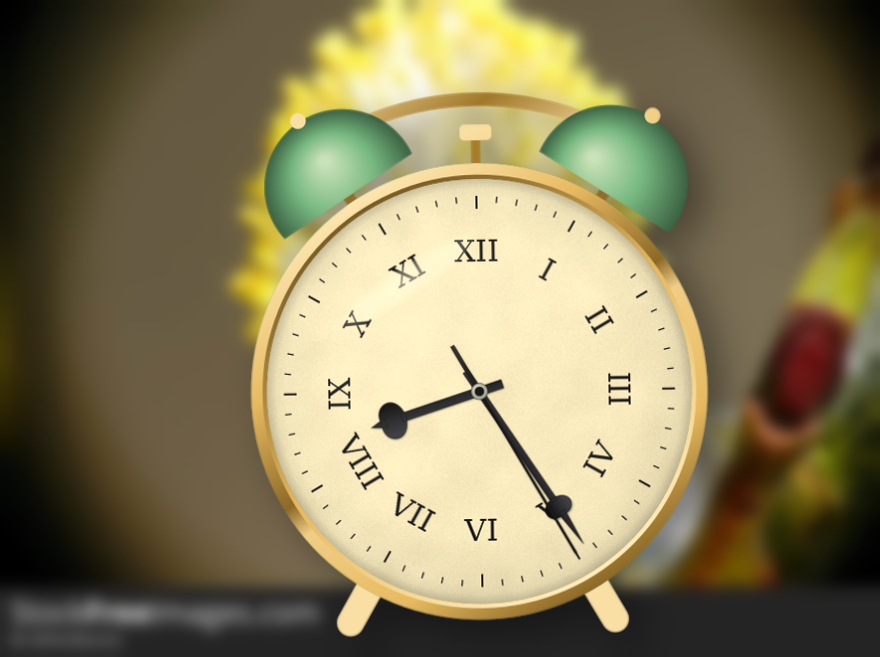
8:24:25
